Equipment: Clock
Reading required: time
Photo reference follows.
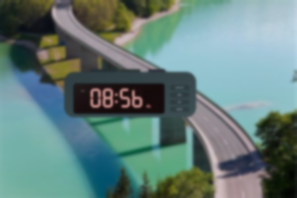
8:56
